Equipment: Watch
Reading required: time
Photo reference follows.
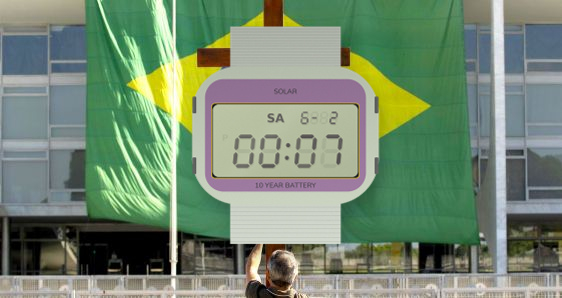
0:07
